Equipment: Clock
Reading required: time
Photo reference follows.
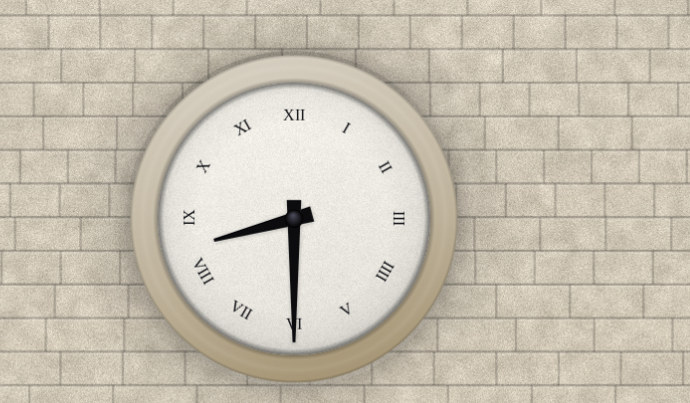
8:30
